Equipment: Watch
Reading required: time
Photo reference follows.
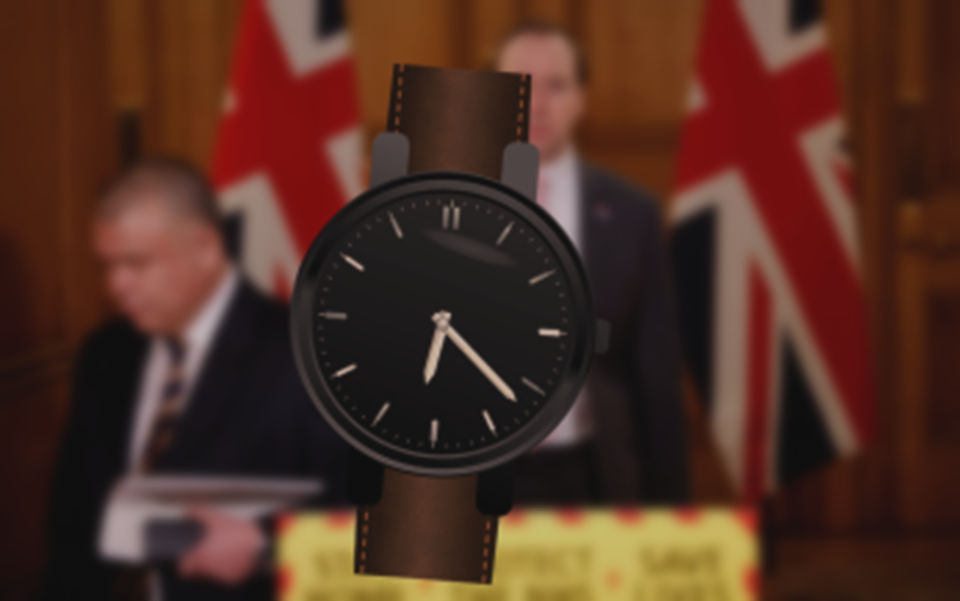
6:22
